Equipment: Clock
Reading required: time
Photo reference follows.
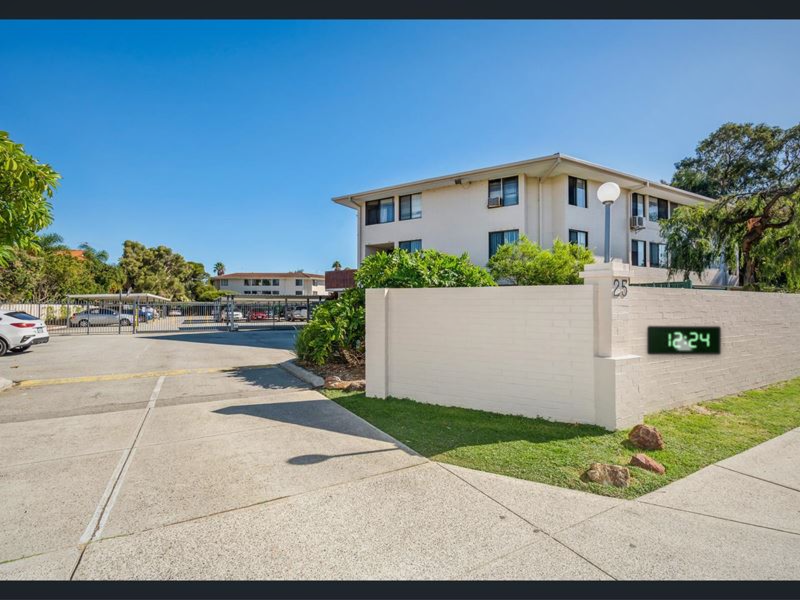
12:24
